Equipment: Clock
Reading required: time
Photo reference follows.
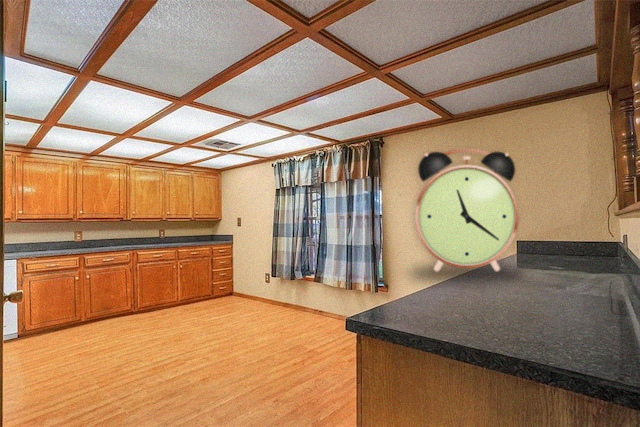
11:21
